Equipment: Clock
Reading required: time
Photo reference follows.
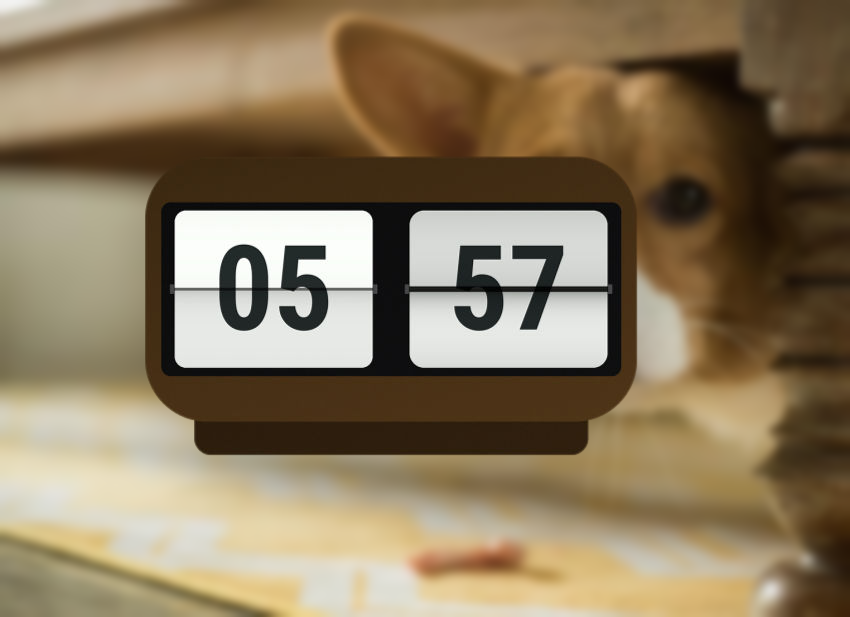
5:57
